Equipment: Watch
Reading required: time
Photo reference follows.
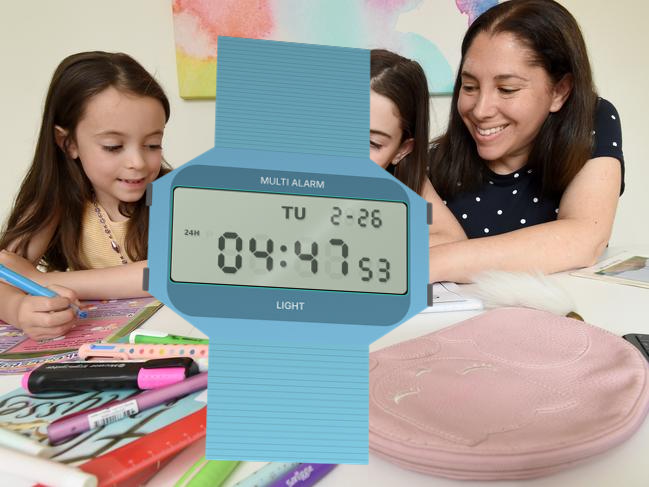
4:47:53
